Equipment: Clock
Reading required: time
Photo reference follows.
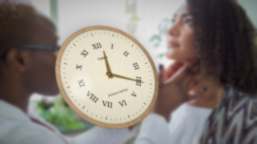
12:20
